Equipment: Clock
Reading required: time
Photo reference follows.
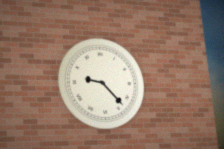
9:23
